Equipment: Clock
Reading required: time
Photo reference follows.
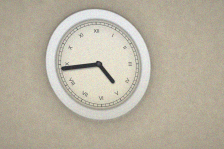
4:44
